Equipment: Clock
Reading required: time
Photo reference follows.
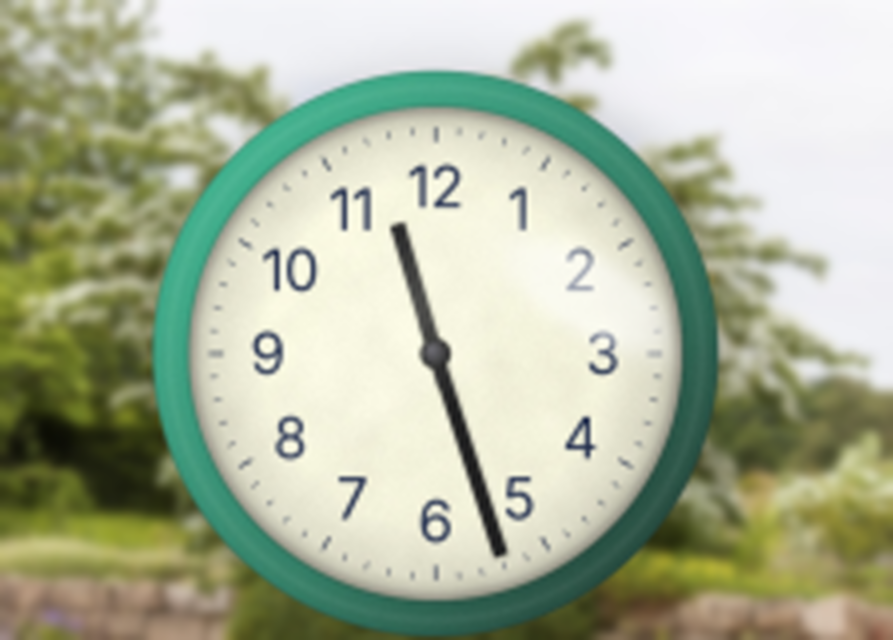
11:27
